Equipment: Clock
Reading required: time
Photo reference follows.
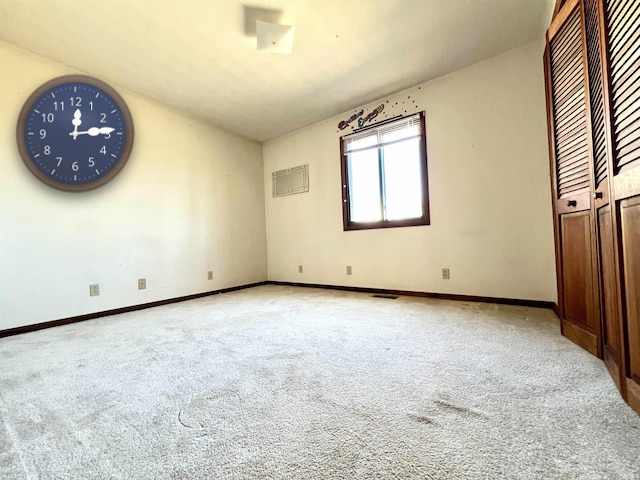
12:14
